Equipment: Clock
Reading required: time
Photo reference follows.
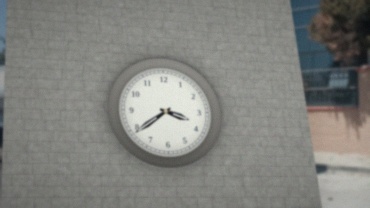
3:39
